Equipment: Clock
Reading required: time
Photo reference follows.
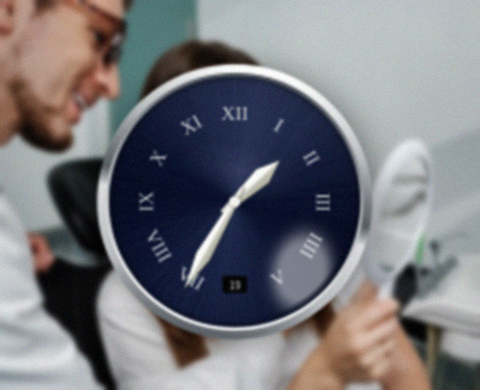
1:35
